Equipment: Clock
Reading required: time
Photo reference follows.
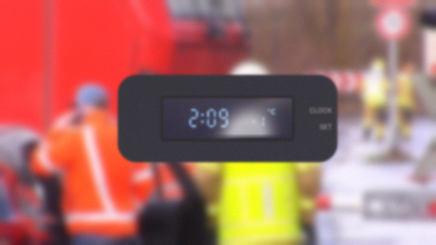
2:09
